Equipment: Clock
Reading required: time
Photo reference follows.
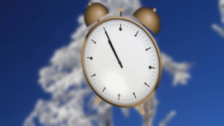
10:55
